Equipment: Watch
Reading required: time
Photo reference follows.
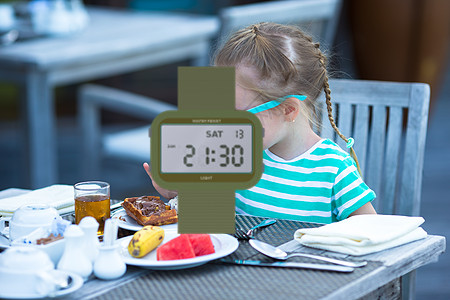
21:30
